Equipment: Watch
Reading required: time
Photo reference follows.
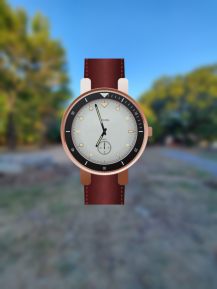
6:57
